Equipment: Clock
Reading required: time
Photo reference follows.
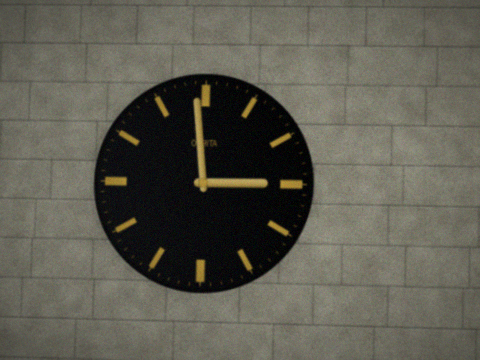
2:59
